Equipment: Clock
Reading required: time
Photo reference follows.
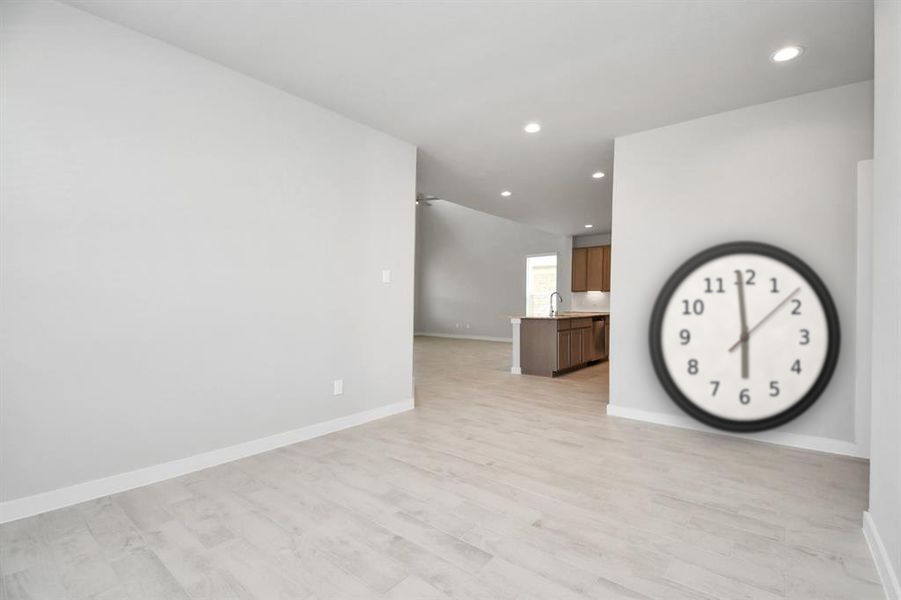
5:59:08
